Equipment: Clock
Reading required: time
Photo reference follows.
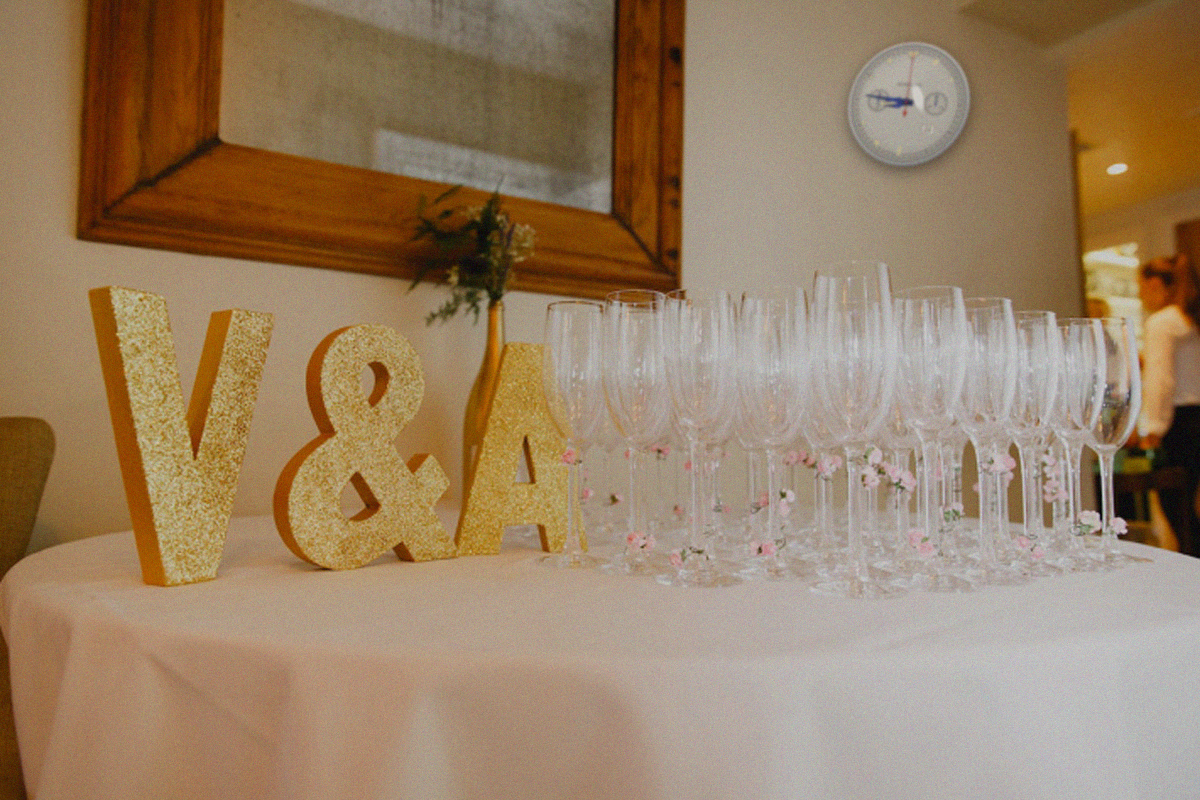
8:46
